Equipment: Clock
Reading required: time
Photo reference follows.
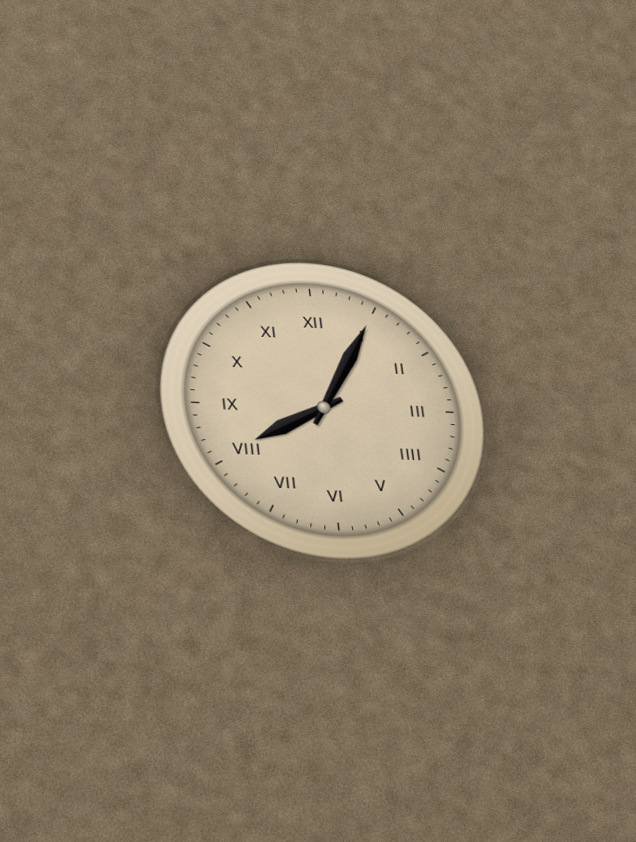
8:05
